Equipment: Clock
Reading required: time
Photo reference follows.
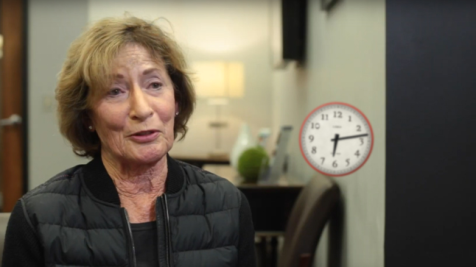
6:13
